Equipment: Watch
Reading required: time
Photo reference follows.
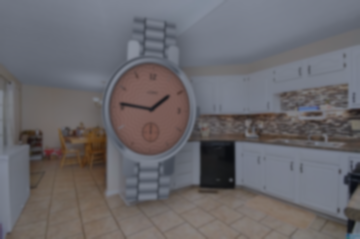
1:46
